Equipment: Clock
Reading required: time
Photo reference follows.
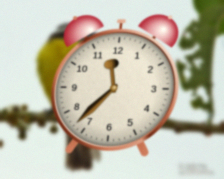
11:37
